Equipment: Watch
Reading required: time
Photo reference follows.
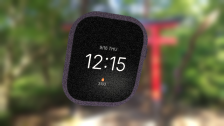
12:15
